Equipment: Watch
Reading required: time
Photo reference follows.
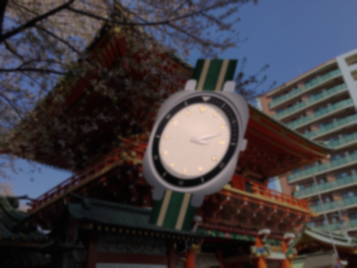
3:12
